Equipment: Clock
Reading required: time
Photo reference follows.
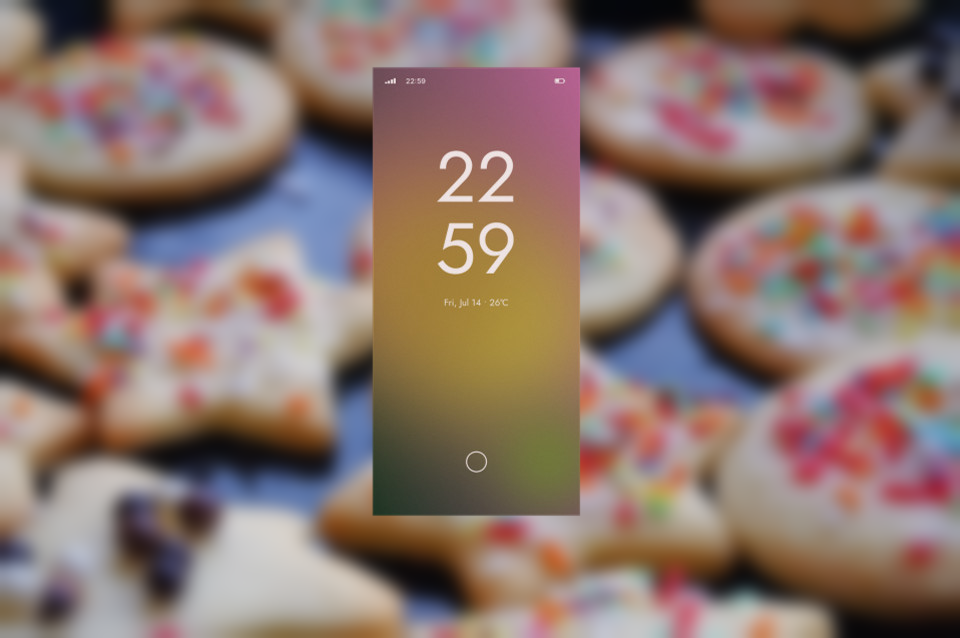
22:59
